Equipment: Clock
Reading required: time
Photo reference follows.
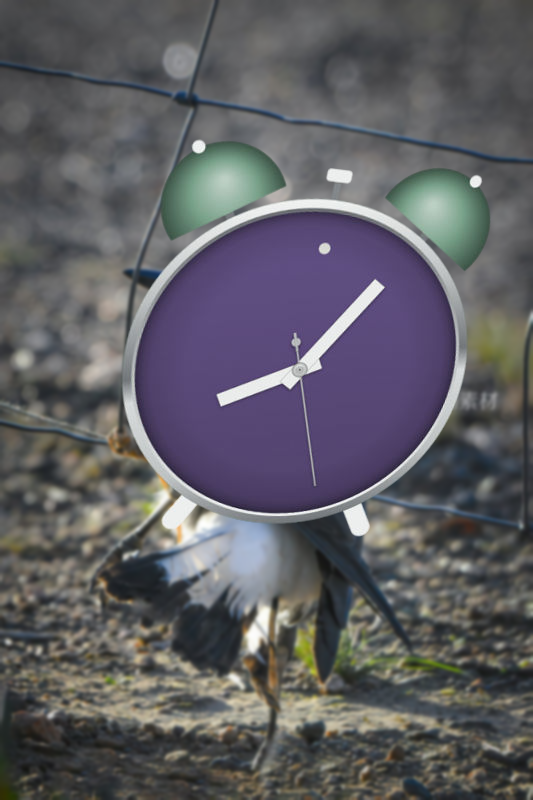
8:05:27
